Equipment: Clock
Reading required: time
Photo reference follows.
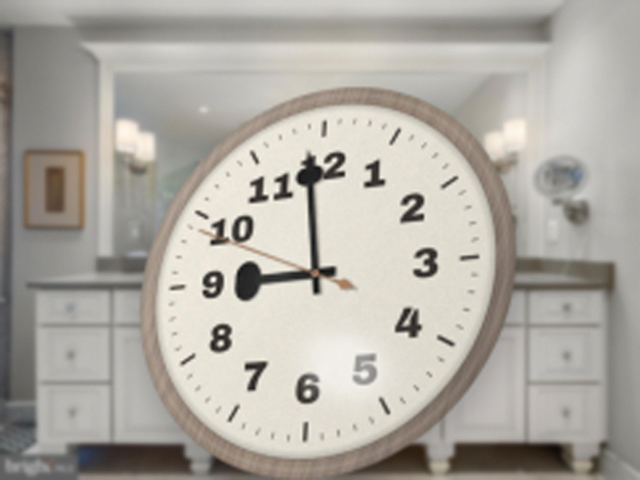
8:58:49
